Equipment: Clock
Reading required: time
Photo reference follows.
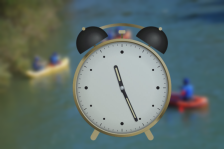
11:26
